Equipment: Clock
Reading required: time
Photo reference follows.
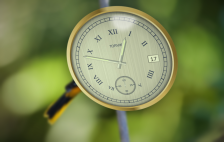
12:48
